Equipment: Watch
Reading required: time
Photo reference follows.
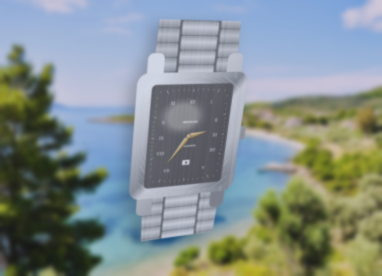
2:36
